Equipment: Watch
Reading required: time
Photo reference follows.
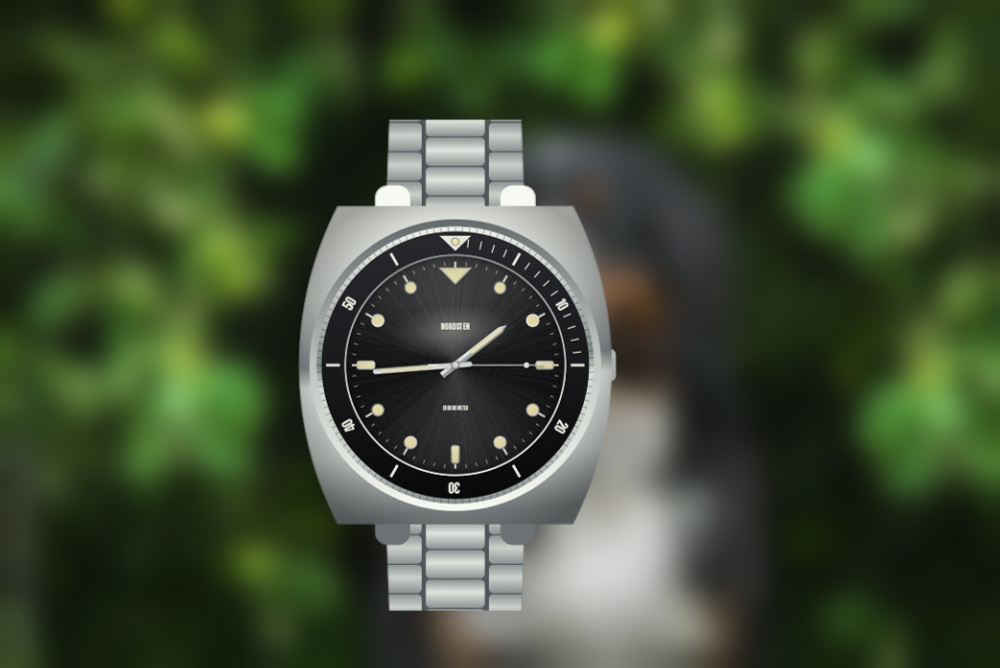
1:44:15
